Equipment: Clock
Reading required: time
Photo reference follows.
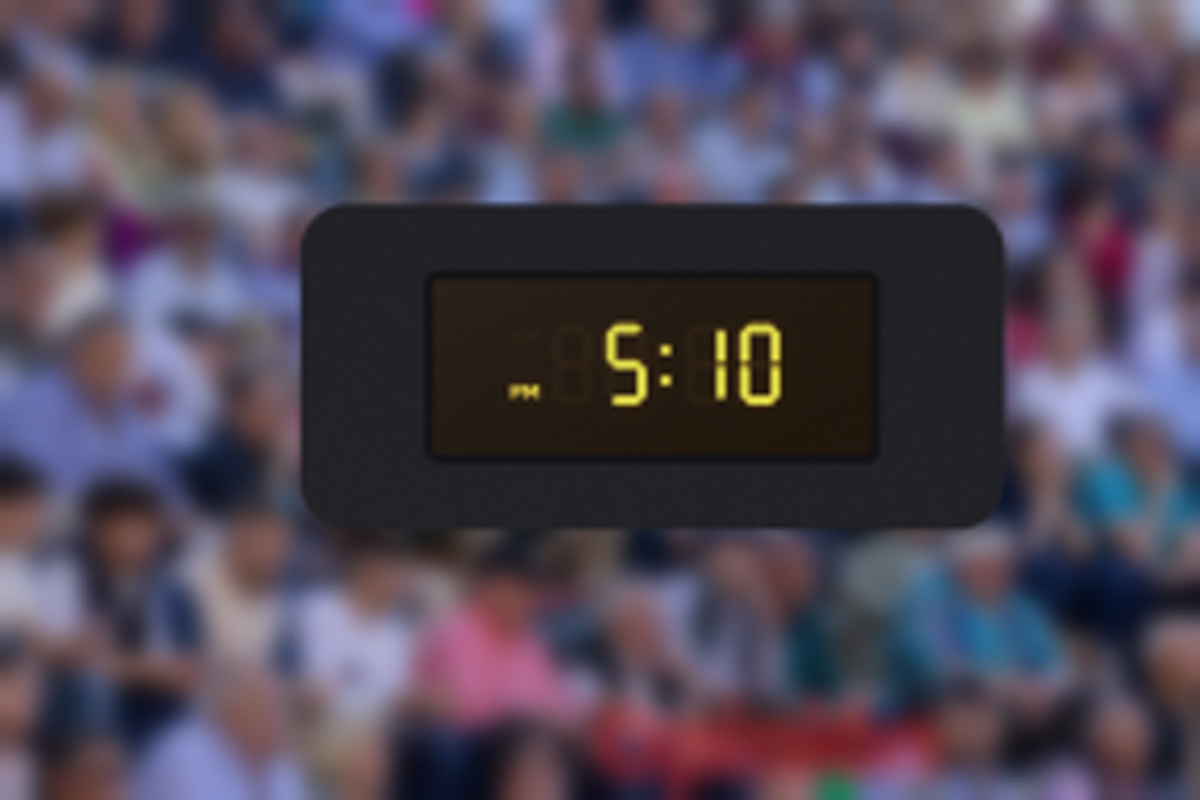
5:10
